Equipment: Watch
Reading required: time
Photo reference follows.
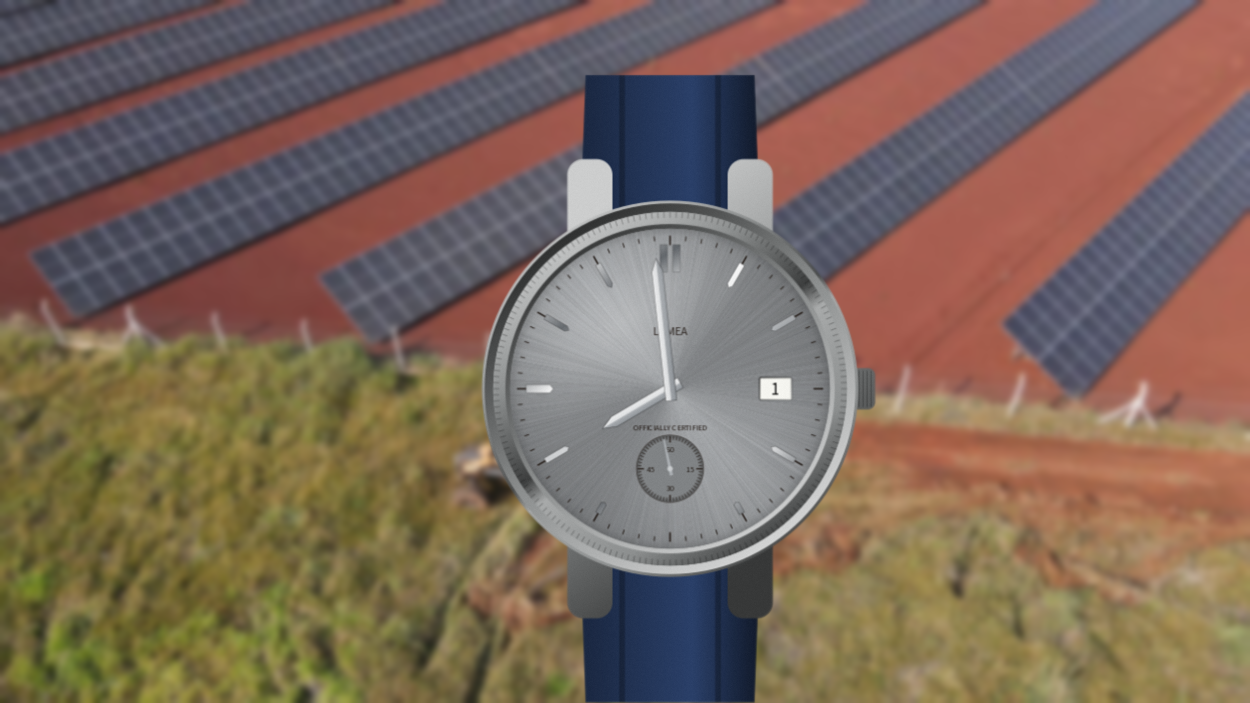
7:58:58
